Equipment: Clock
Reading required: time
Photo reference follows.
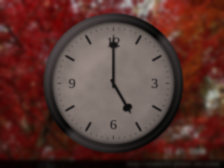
5:00
